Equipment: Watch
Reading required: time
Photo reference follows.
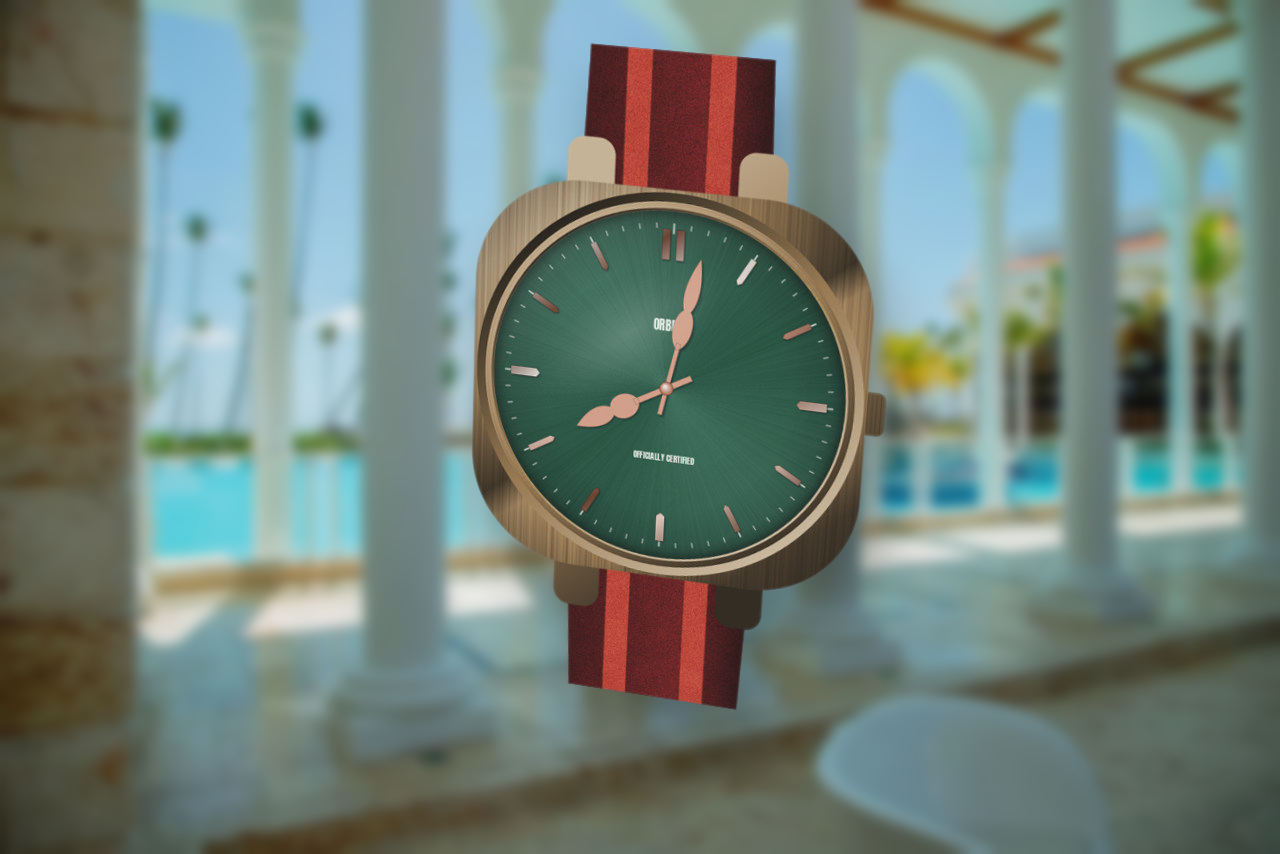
8:02
